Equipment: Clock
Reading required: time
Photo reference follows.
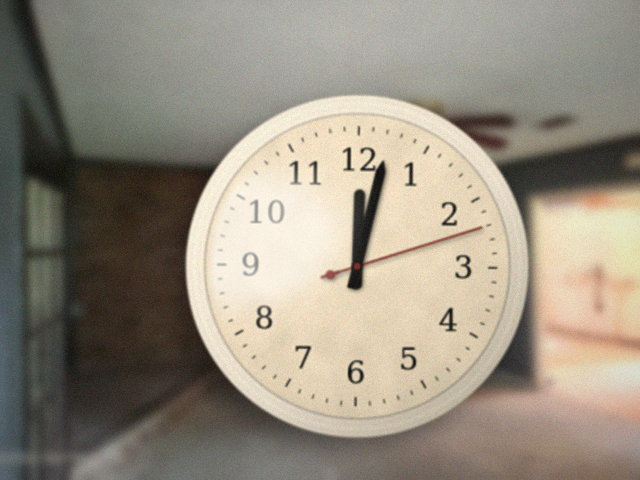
12:02:12
